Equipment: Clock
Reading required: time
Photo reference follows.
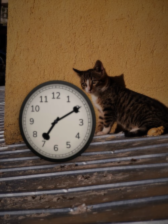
7:10
